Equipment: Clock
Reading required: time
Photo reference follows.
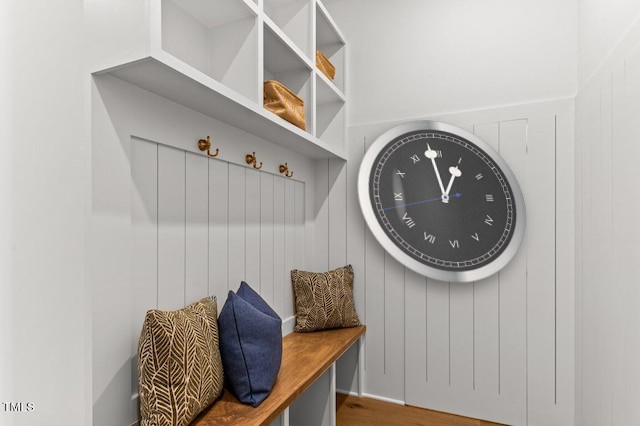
12:58:43
